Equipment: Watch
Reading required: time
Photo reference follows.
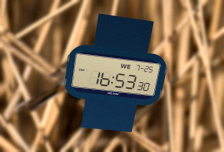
16:53:30
